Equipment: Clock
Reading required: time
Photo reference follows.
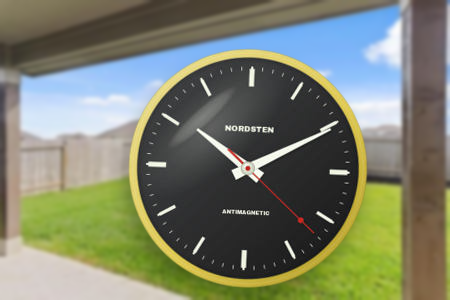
10:10:22
